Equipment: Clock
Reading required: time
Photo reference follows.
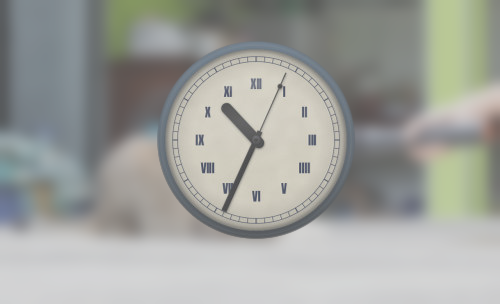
10:34:04
